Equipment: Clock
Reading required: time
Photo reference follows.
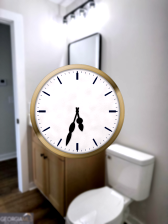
5:33
